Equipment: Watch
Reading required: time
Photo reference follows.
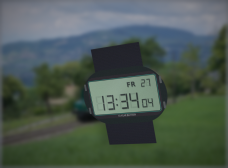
13:34:04
